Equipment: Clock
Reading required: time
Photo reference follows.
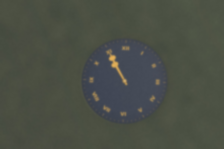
10:55
